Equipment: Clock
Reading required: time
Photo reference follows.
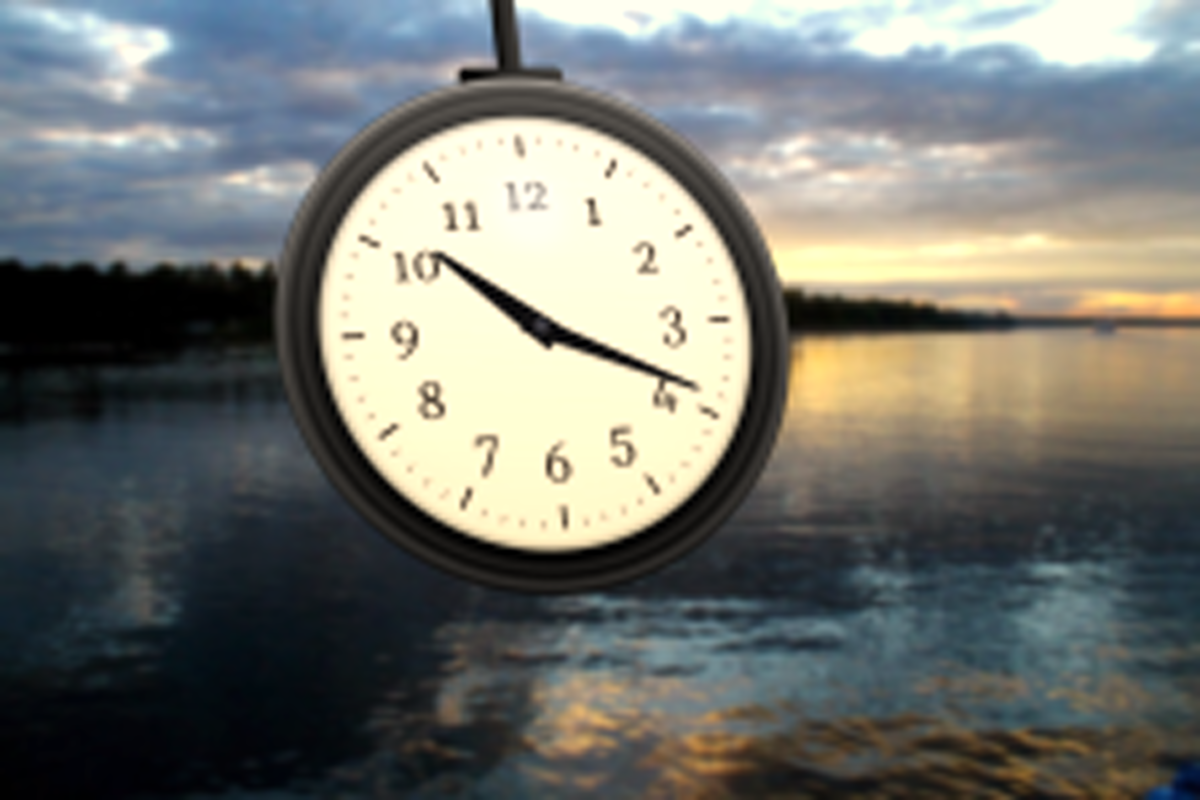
10:19
